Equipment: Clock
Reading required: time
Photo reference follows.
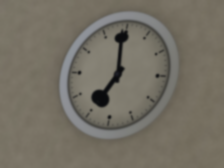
6:59
